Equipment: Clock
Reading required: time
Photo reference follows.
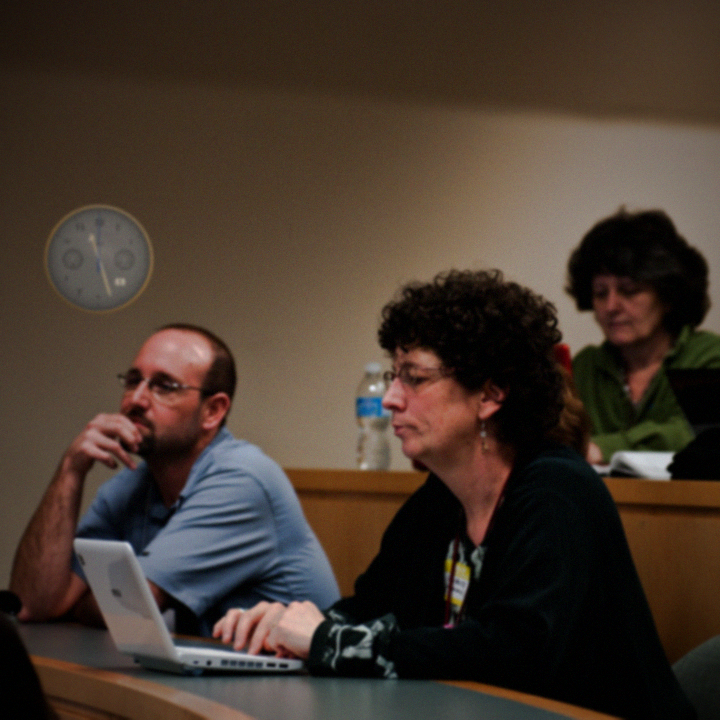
11:27
